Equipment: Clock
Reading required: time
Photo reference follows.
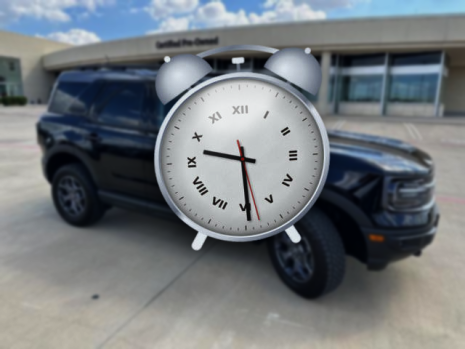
9:29:28
